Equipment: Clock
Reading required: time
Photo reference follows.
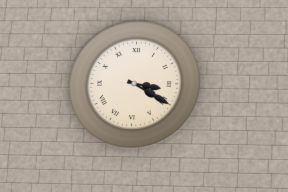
3:20
